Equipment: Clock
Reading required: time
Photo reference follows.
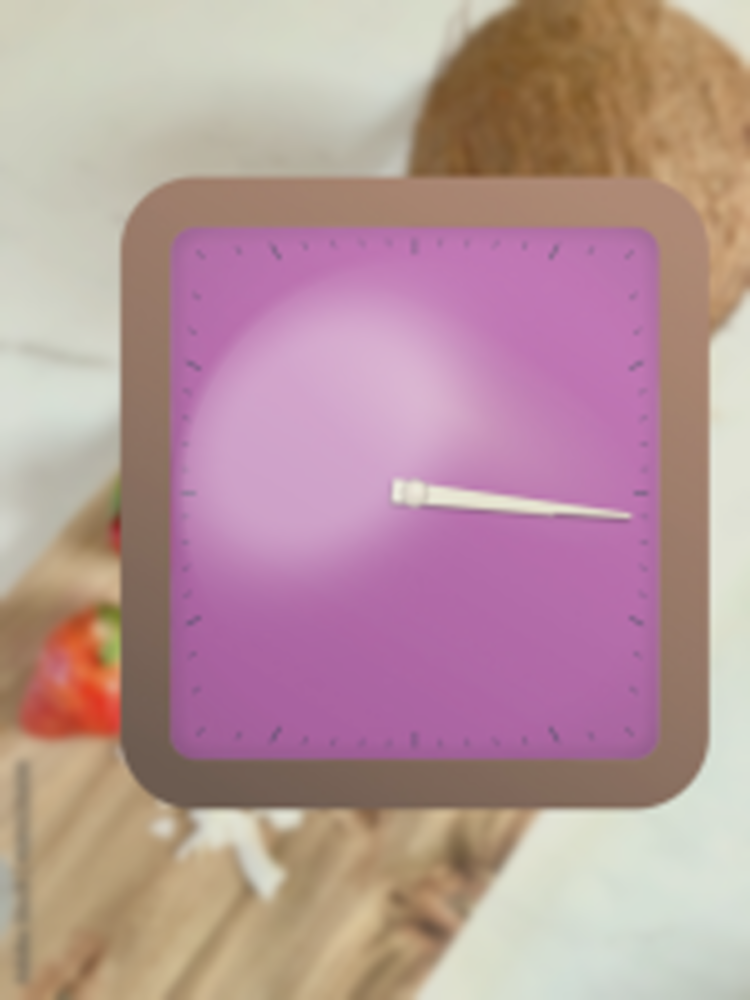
3:16
